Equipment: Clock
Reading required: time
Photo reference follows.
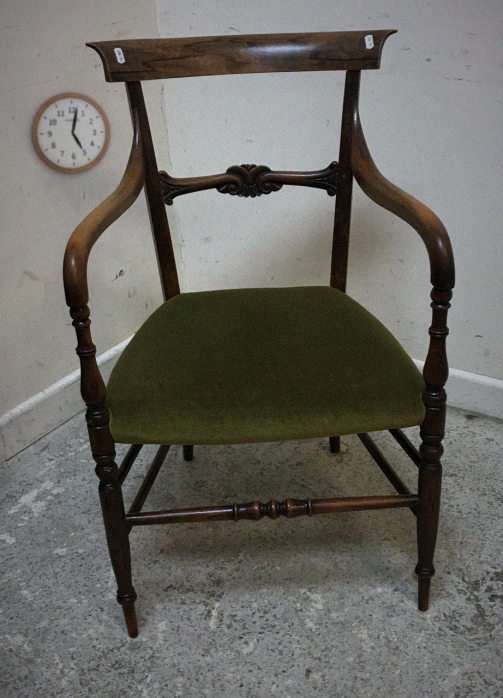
5:02
